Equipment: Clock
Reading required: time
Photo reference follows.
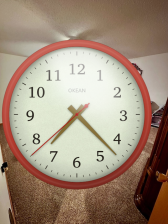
7:22:38
